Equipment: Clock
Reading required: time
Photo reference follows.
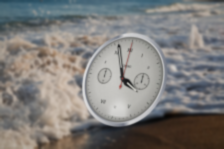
3:56
